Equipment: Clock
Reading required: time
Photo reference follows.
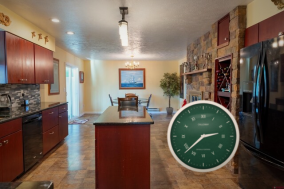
2:38
